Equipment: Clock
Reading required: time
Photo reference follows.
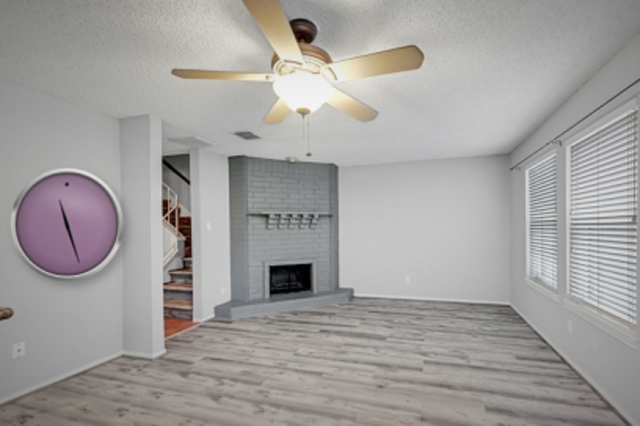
11:27
